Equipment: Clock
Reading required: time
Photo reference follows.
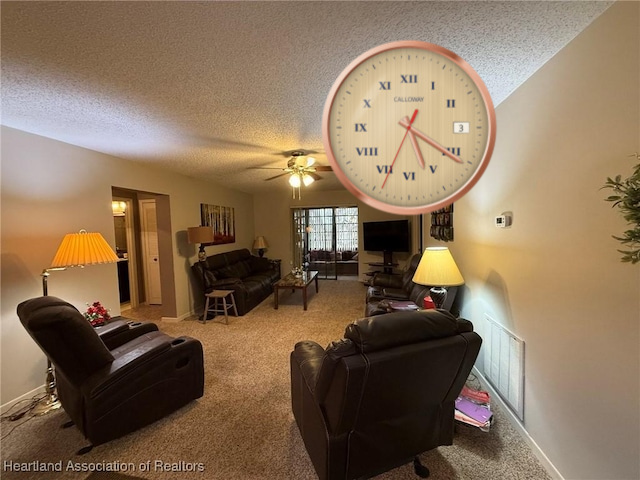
5:20:34
